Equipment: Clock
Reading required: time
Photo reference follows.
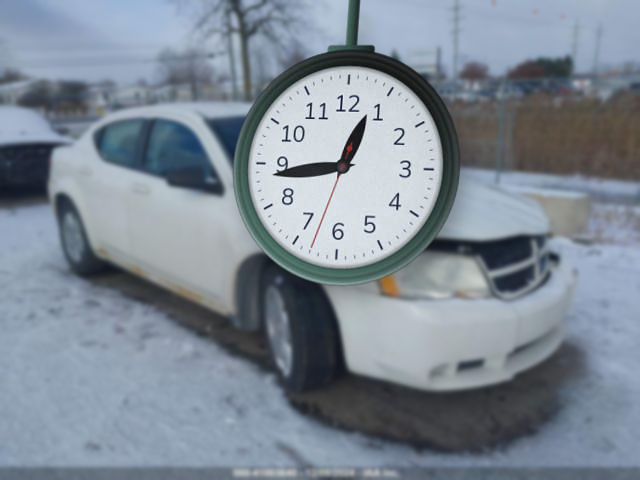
12:43:33
